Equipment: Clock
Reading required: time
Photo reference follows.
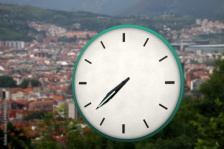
7:38
